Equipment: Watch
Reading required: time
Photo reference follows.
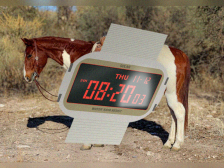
8:20:03
